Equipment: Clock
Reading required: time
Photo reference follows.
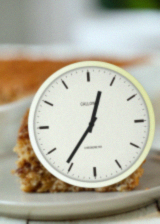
12:36
